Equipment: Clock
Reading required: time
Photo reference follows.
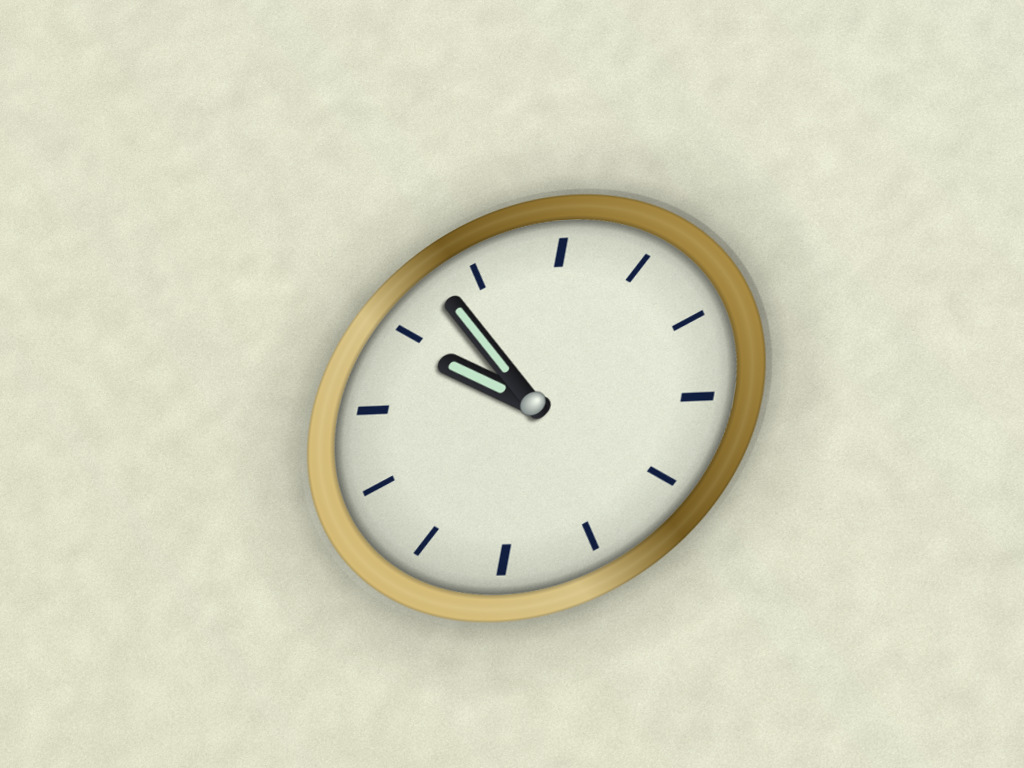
9:53
